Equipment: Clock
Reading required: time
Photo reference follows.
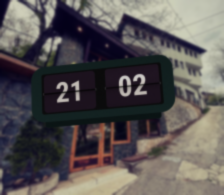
21:02
